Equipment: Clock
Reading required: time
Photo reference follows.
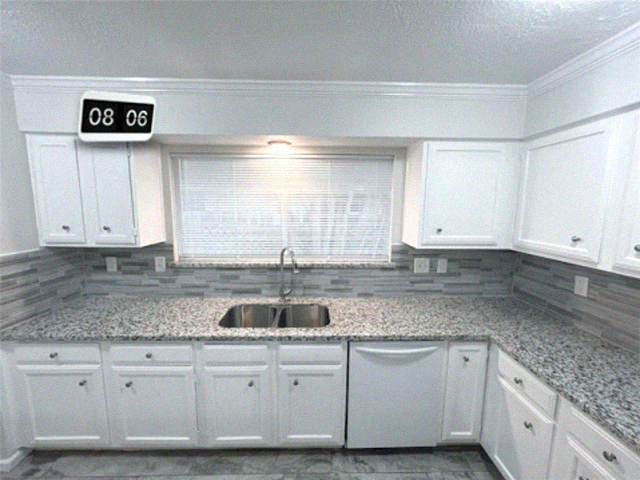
8:06
